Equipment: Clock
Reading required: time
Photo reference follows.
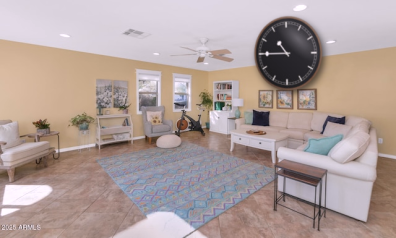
10:45
